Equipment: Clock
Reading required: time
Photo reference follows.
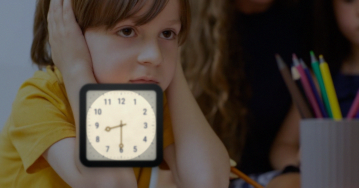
8:30
